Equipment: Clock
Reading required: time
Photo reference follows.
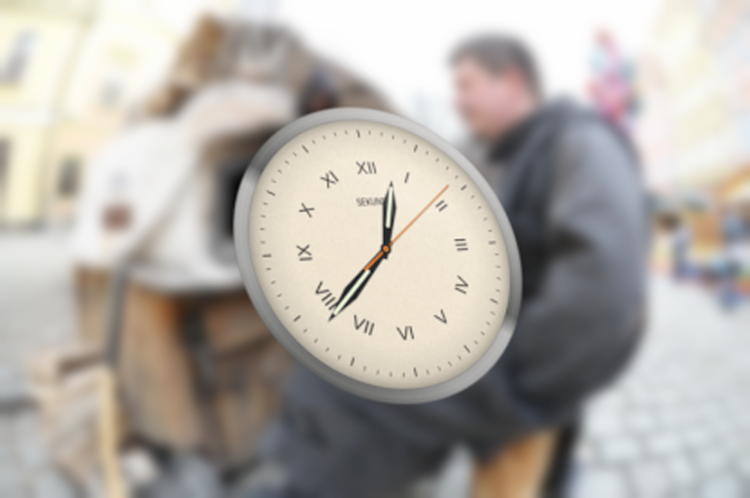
12:38:09
